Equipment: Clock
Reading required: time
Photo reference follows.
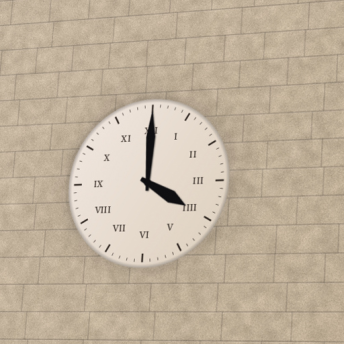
4:00
